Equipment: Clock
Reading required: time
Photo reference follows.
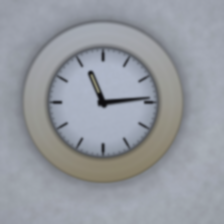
11:14
